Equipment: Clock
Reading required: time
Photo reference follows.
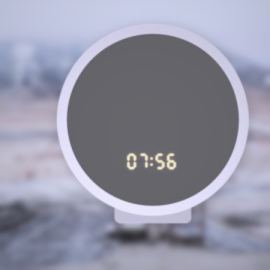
7:56
